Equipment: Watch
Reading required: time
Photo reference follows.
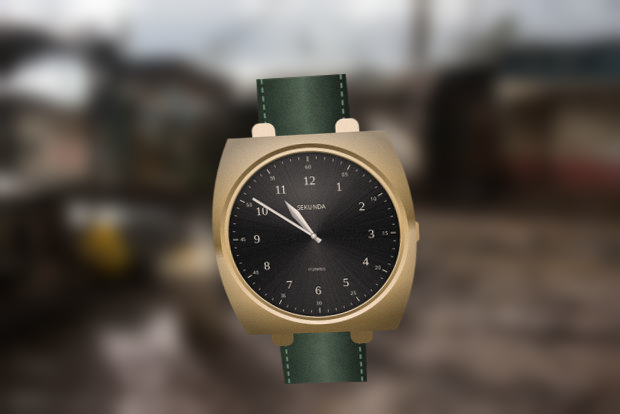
10:51
